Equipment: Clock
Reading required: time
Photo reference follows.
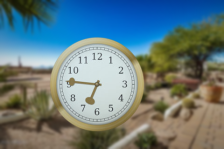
6:46
